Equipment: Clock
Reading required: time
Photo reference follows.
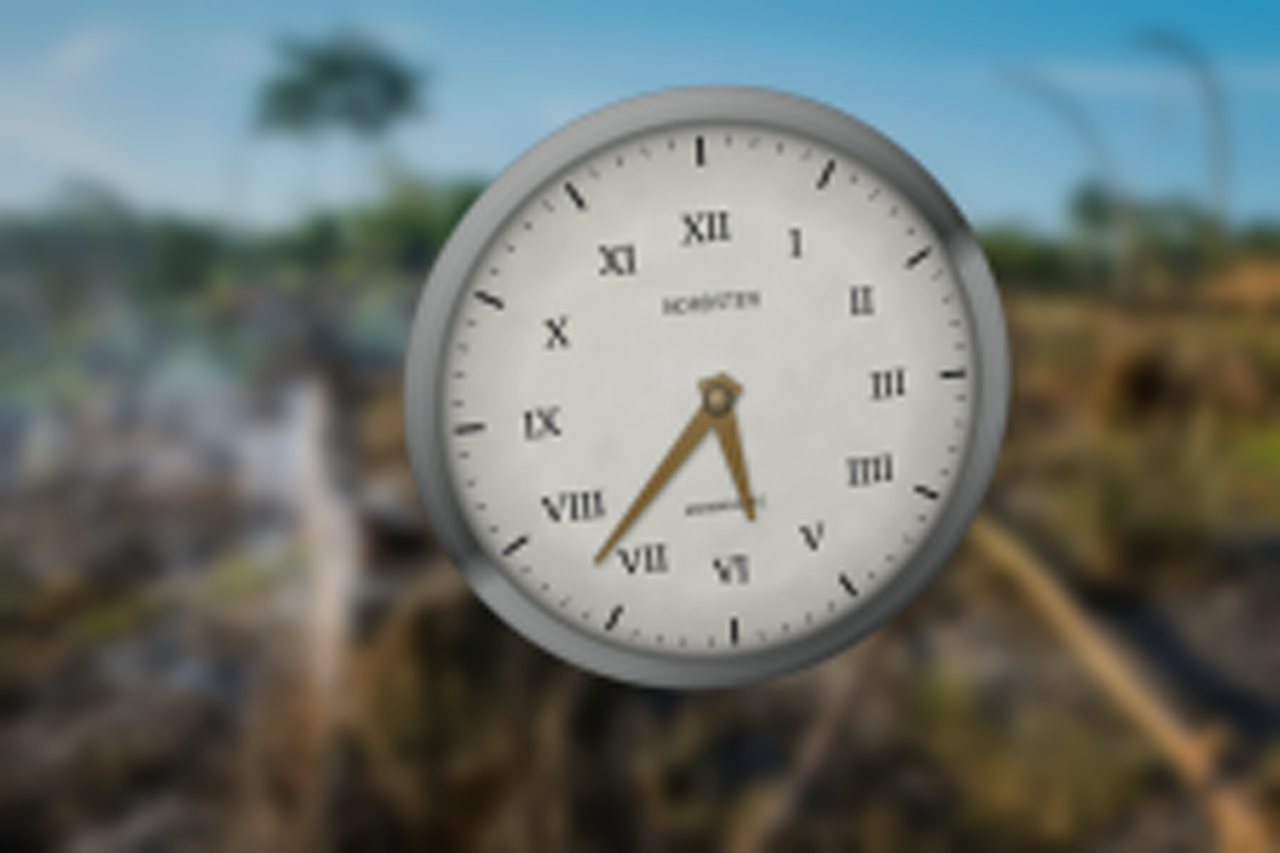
5:37
